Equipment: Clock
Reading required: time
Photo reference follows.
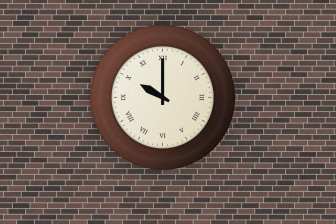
10:00
